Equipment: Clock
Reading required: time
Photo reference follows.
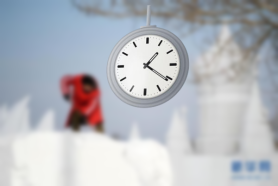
1:21
